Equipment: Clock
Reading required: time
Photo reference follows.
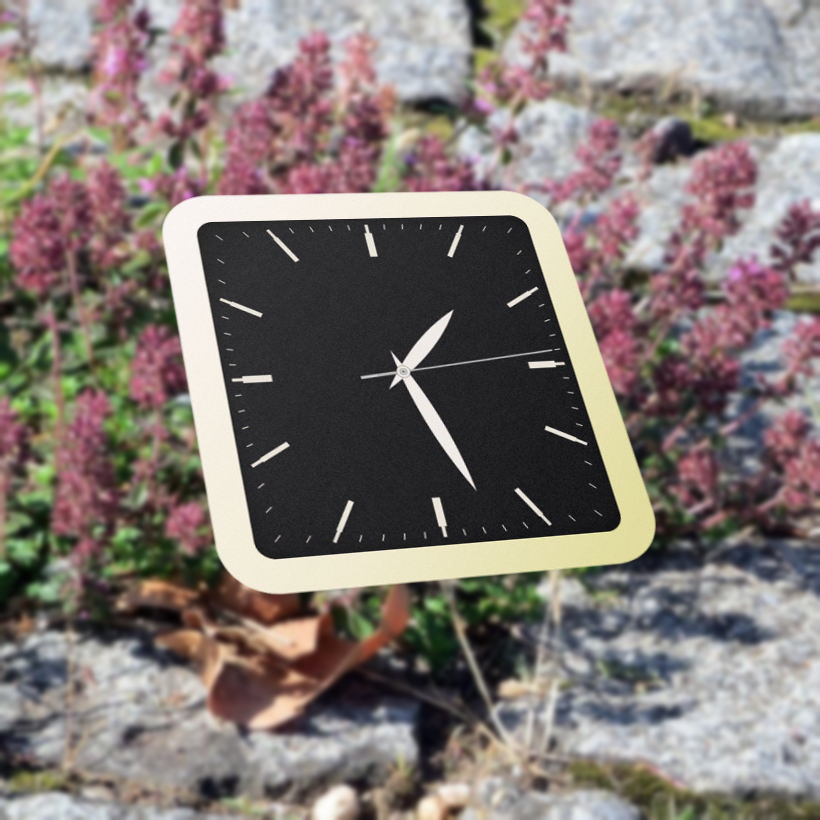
1:27:14
